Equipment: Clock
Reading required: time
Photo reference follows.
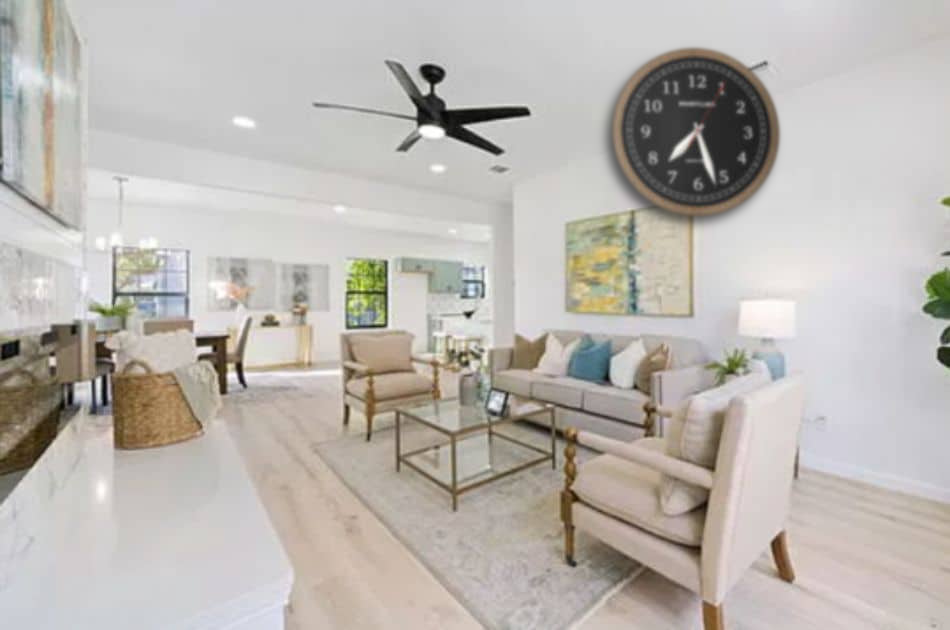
7:27:05
